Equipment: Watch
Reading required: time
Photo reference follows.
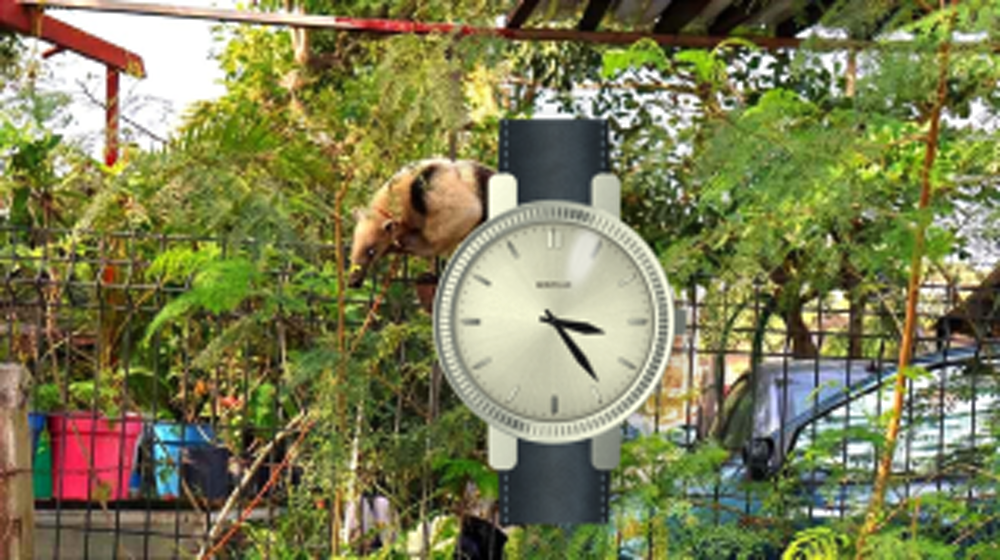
3:24
